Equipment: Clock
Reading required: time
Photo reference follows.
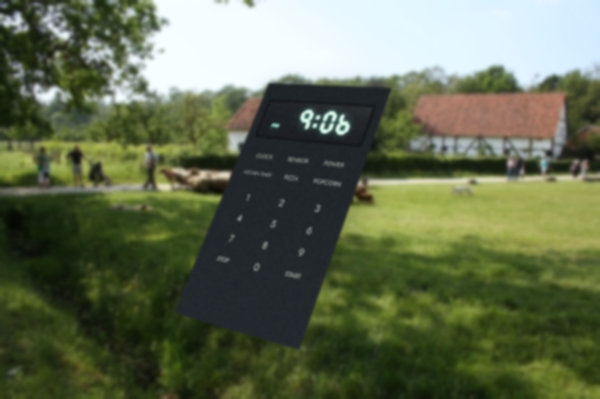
9:06
